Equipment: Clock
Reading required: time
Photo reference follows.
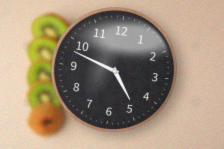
4:48
